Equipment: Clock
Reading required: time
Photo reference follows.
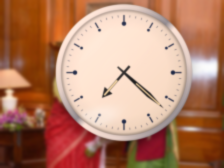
7:22
